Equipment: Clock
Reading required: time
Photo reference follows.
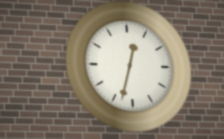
12:33
